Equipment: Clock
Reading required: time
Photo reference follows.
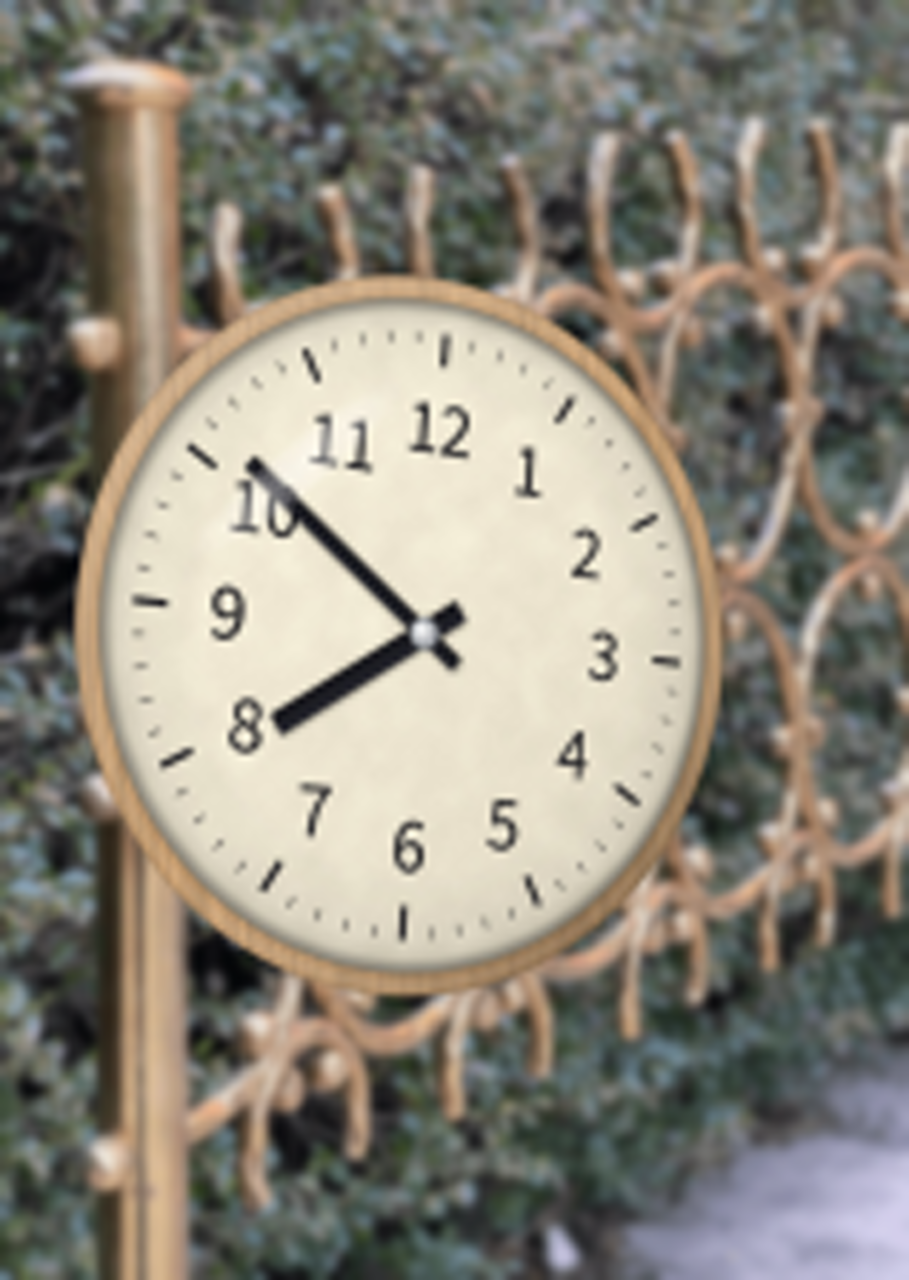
7:51
